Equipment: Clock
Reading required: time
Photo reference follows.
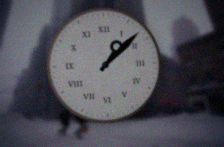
1:08
